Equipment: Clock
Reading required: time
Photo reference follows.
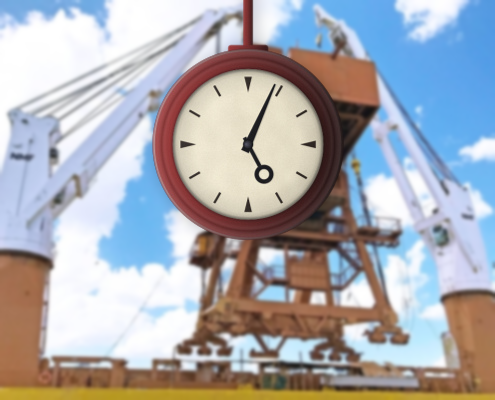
5:04
